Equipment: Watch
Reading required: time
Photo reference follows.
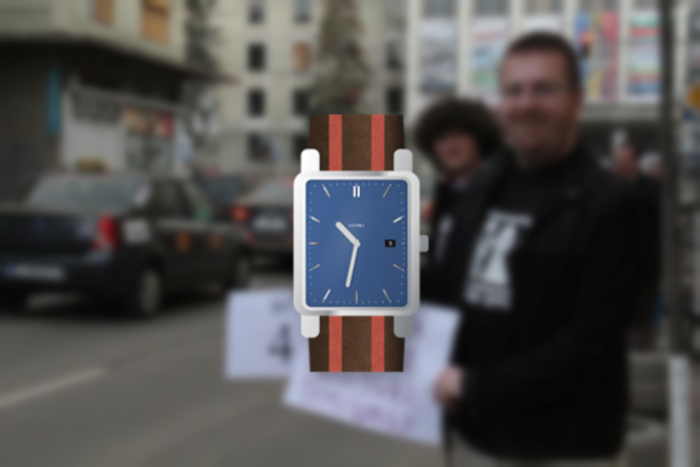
10:32
